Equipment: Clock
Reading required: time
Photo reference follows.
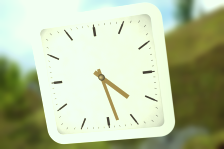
4:28
